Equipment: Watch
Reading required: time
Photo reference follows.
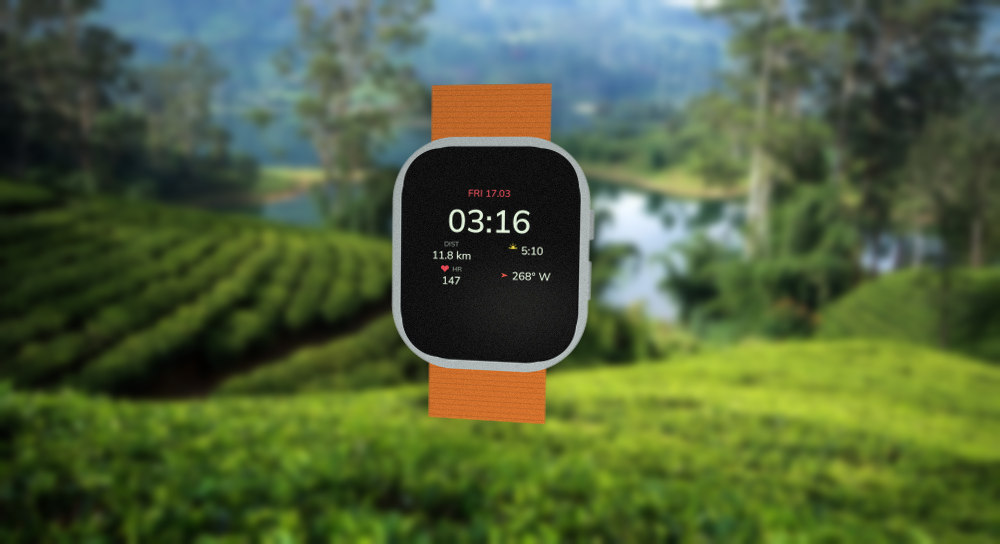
3:16
